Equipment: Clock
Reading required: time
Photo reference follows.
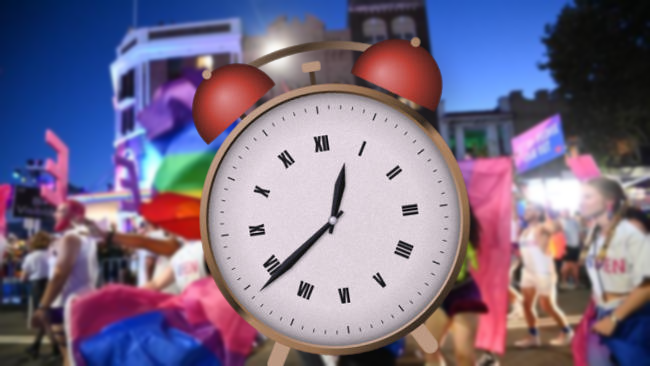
12:39
